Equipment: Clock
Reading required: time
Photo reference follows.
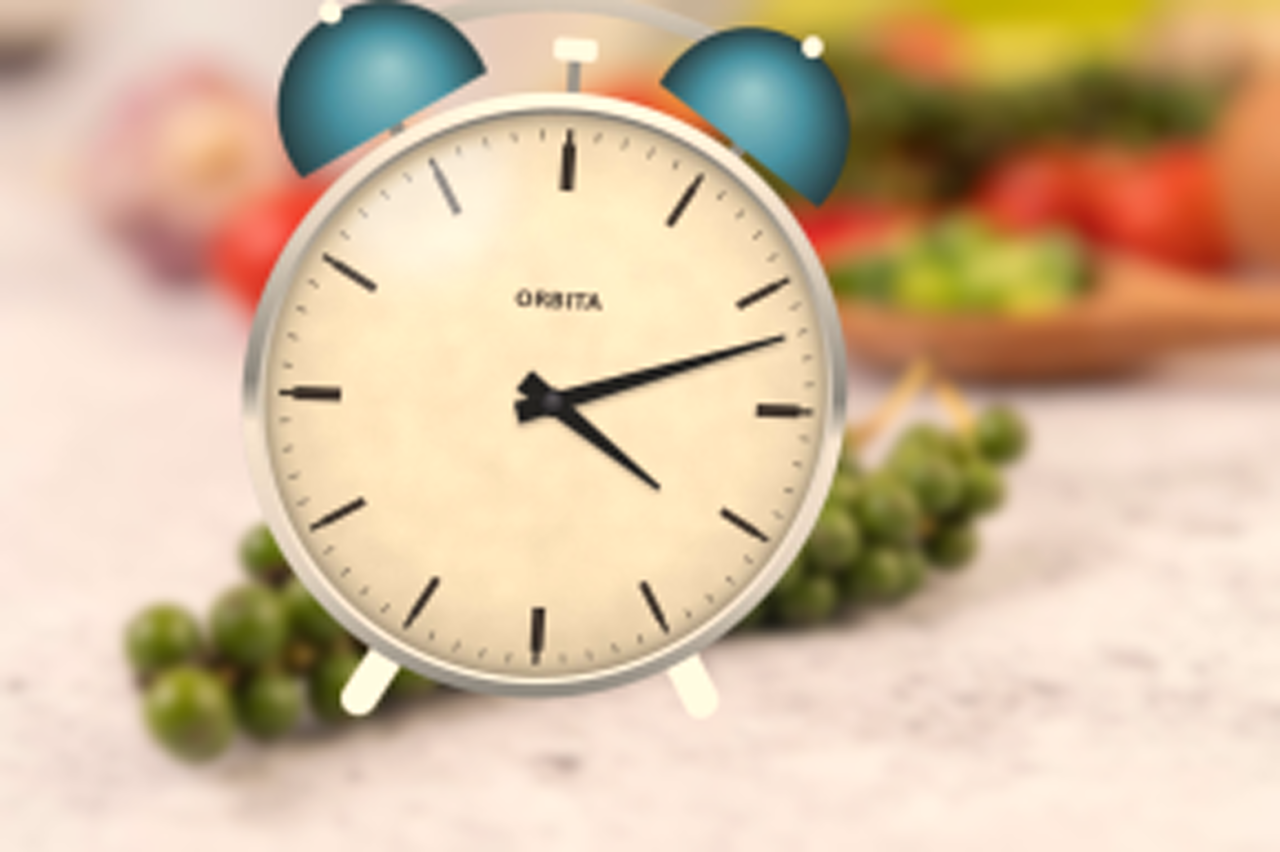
4:12
